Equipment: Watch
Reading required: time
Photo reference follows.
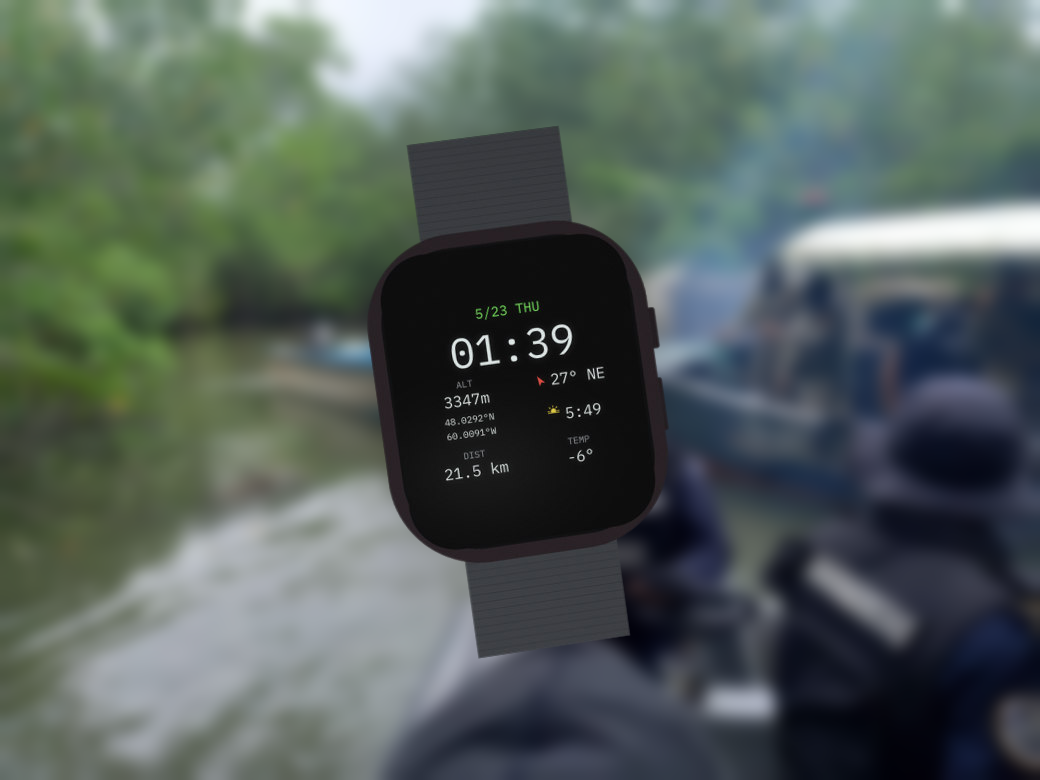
1:39
